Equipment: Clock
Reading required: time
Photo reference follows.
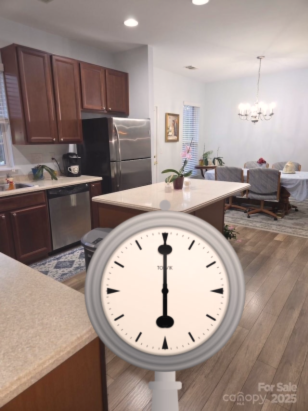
6:00
